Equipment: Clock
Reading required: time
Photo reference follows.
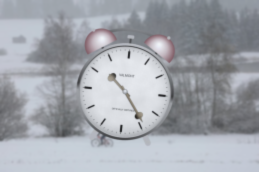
10:24
